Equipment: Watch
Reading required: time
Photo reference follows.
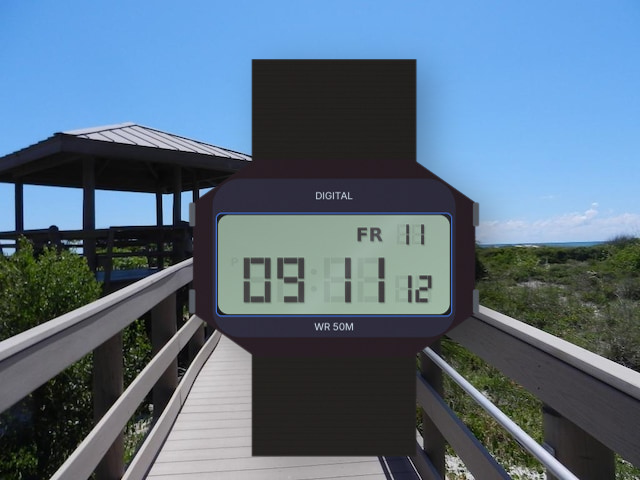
9:11:12
